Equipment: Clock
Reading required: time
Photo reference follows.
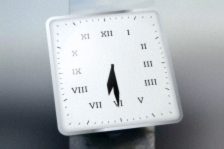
6:30
